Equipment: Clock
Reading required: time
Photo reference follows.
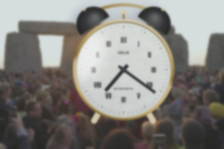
7:21
